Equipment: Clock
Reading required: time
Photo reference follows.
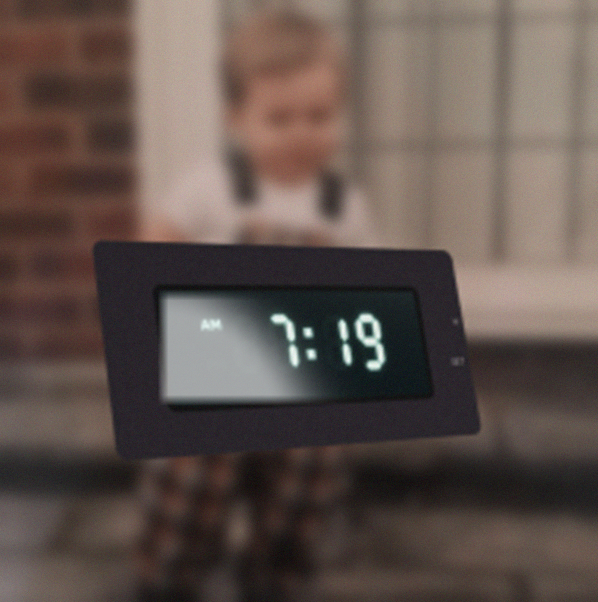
7:19
